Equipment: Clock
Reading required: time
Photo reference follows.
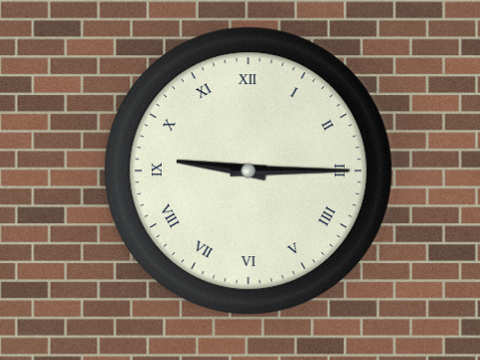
9:15
